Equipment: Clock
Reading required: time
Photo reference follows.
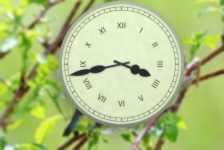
3:43
